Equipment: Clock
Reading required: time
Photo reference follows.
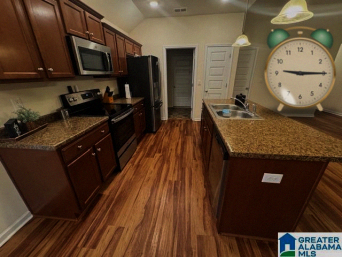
9:15
